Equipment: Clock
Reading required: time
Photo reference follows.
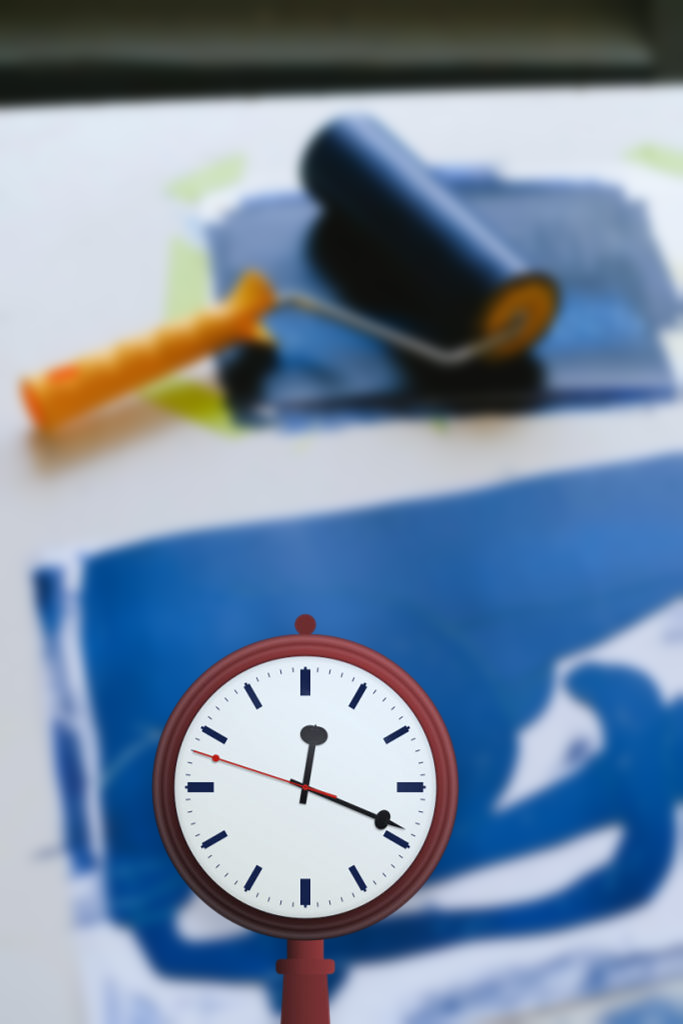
12:18:48
